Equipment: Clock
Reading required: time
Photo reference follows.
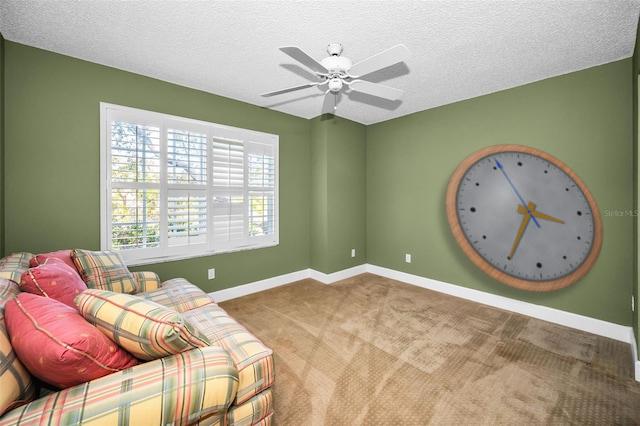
3:34:56
